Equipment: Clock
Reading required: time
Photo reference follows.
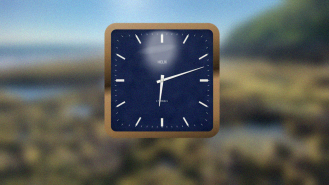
6:12
